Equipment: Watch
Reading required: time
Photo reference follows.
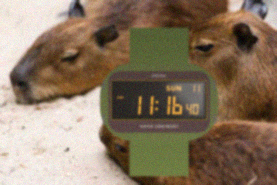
11:16
